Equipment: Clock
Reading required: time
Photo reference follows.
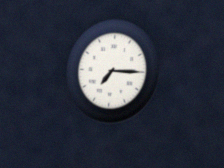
7:15
